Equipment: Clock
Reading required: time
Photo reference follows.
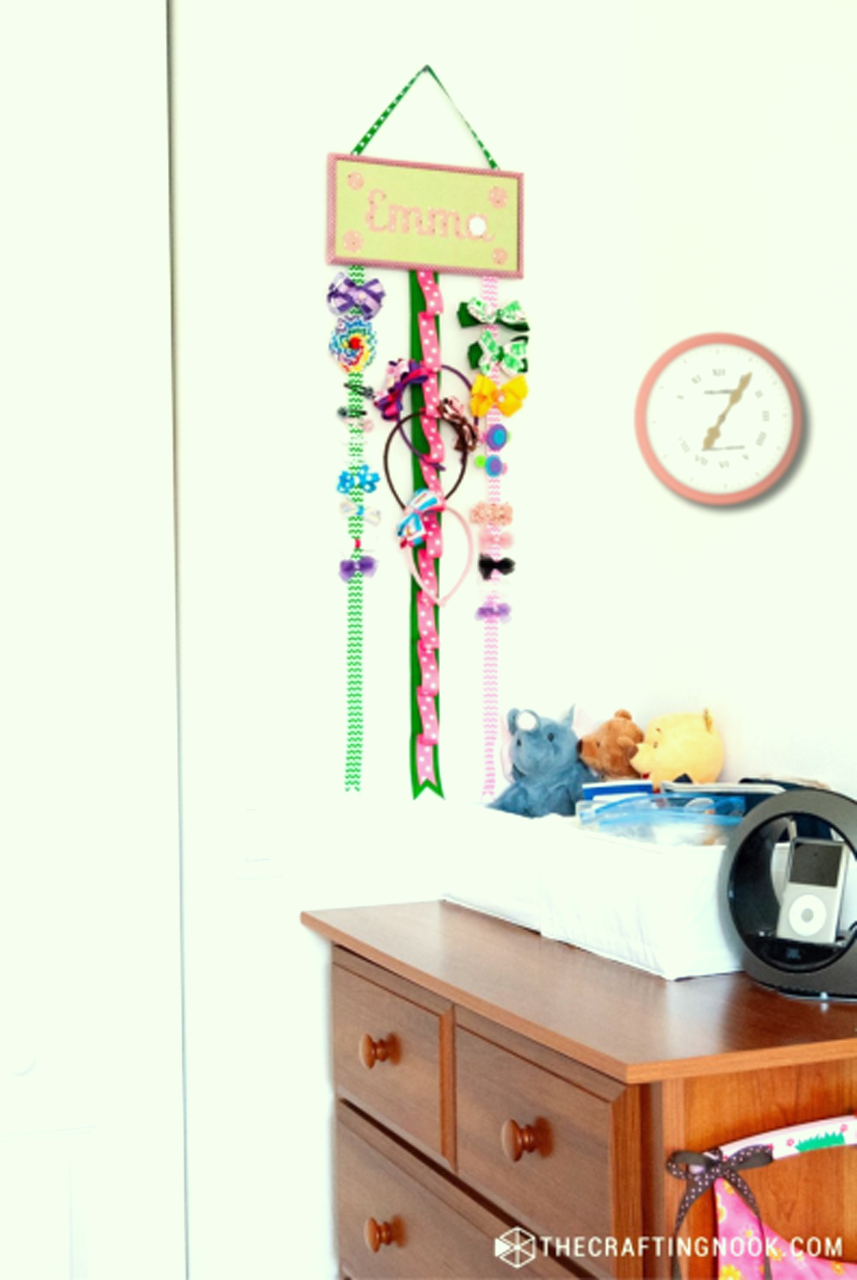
7:06
